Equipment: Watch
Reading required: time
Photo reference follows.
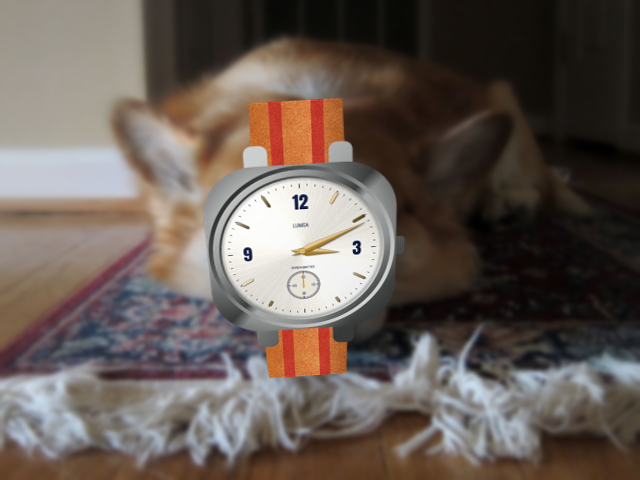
3:11
